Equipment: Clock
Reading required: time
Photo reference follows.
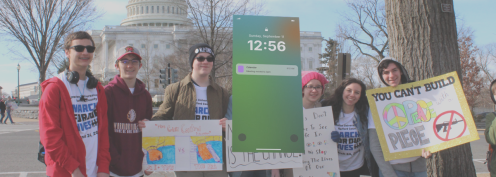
12:56
